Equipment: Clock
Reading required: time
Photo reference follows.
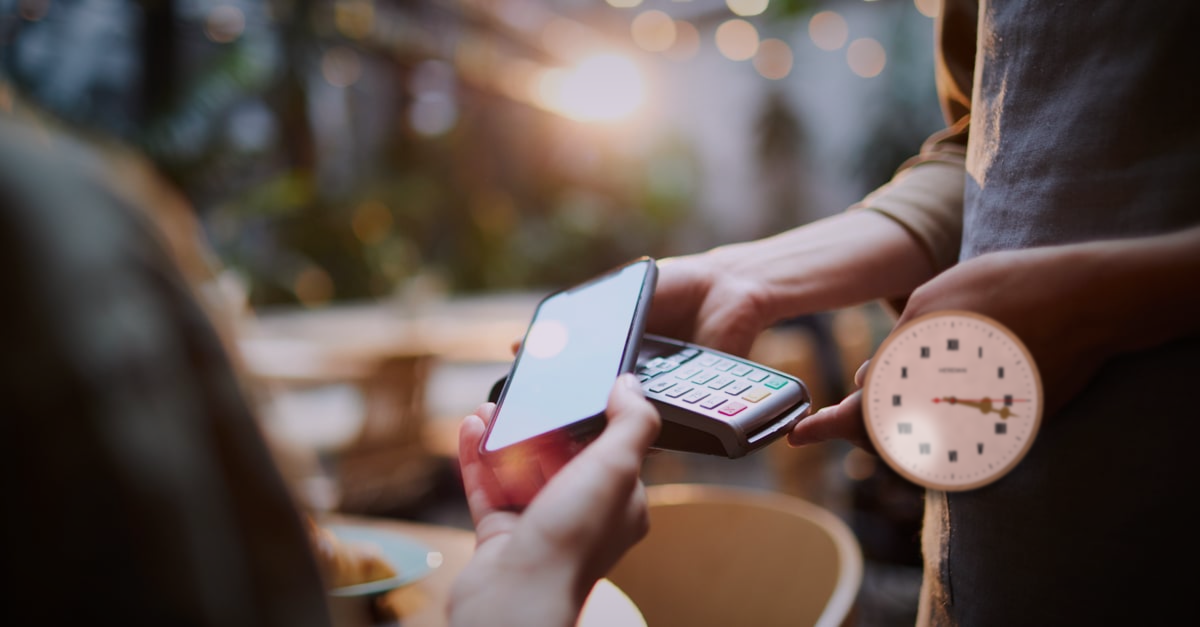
3:17:15
